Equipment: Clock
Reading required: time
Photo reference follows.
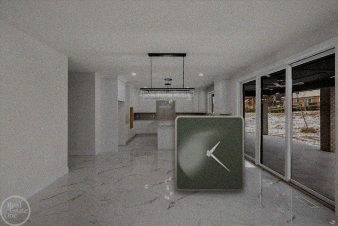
1:22
